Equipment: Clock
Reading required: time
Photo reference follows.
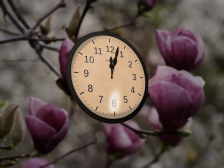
12:03
